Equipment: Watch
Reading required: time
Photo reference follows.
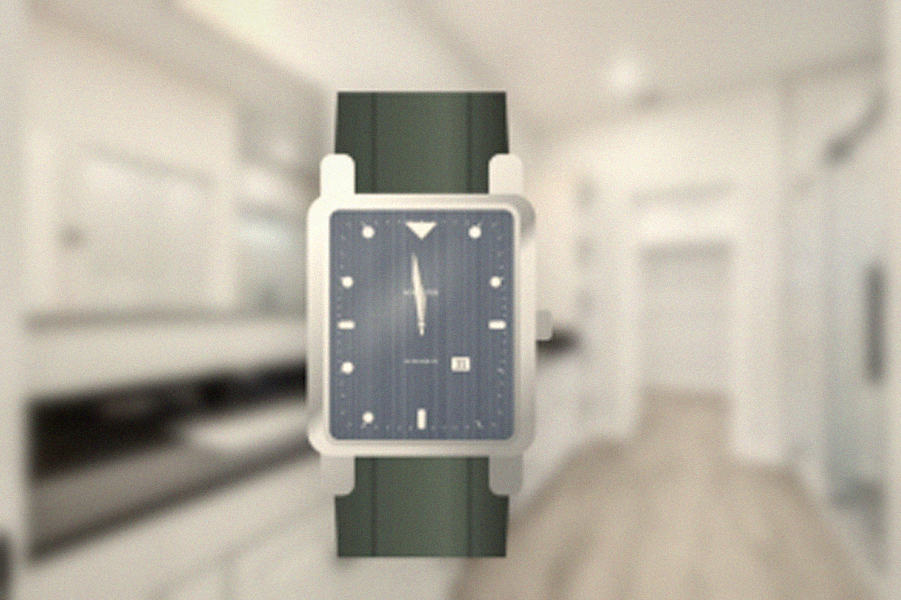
11:59
